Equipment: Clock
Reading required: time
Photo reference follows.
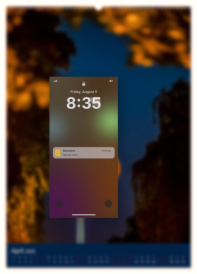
8:35
